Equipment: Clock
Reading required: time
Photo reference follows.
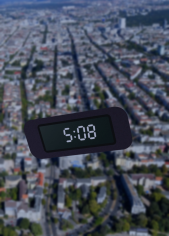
5:08
